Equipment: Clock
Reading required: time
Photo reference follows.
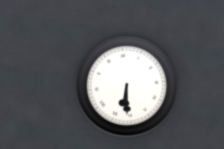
6:31
